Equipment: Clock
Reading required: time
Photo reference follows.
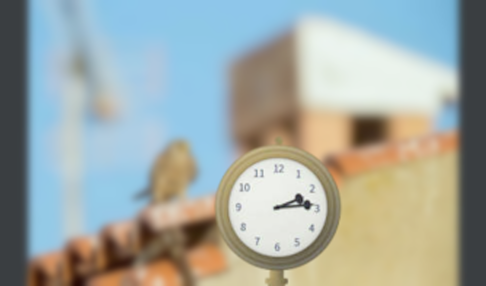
2:14
